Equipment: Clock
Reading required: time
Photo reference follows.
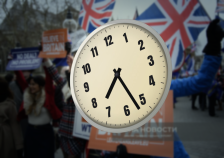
7:27
